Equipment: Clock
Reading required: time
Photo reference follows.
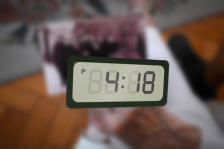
4:18
